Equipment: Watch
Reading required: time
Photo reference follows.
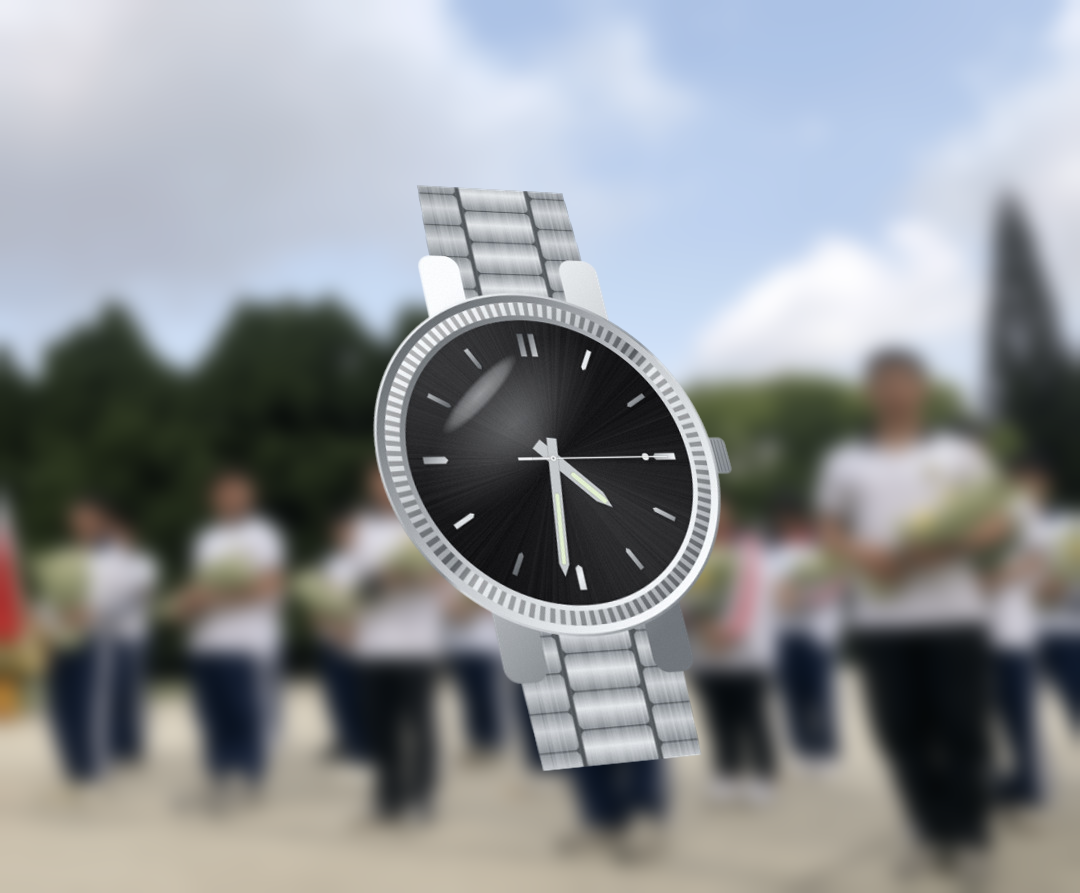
4:31:15
